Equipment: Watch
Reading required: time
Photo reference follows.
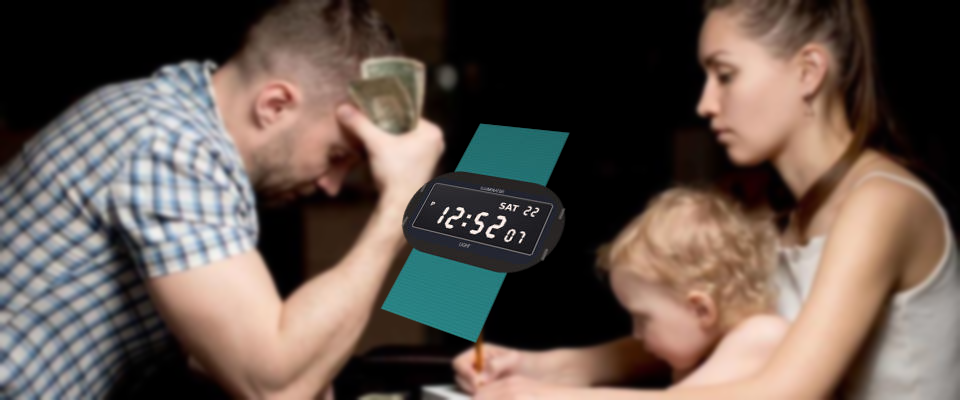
12:52:07
